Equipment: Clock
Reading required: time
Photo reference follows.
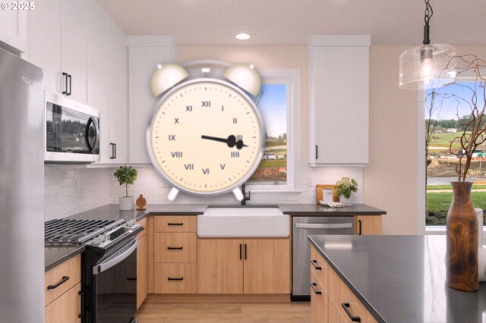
3:17
